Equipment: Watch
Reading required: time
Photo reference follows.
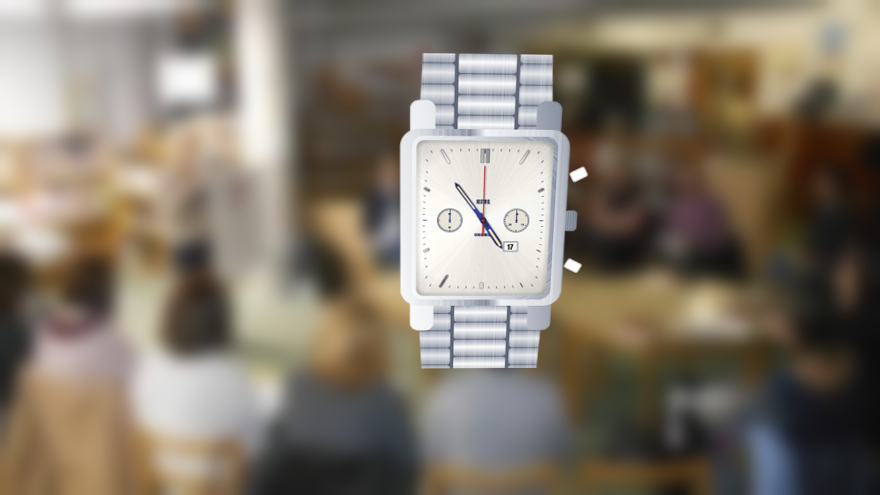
4:54
